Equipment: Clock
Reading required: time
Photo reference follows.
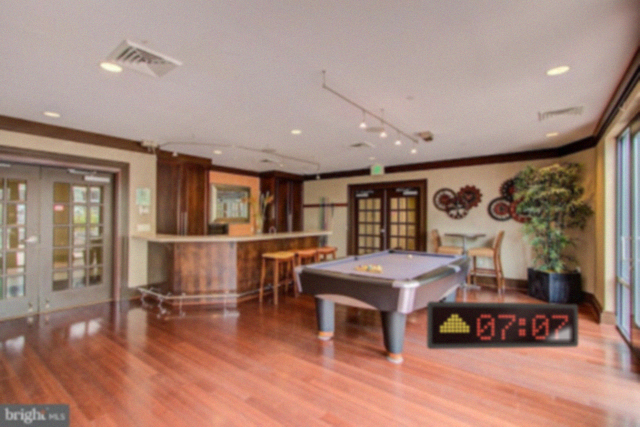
7:07
